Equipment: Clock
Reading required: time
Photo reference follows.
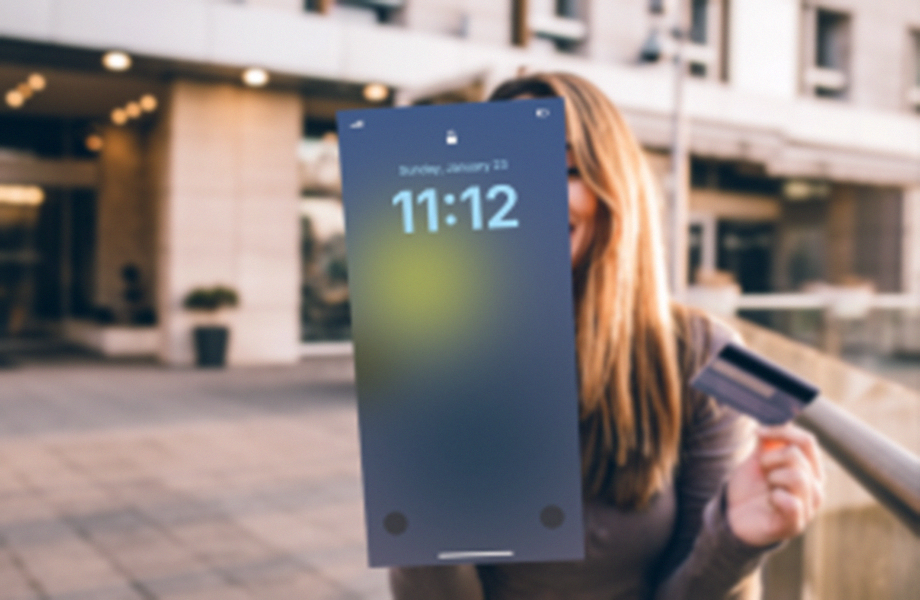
11:12
